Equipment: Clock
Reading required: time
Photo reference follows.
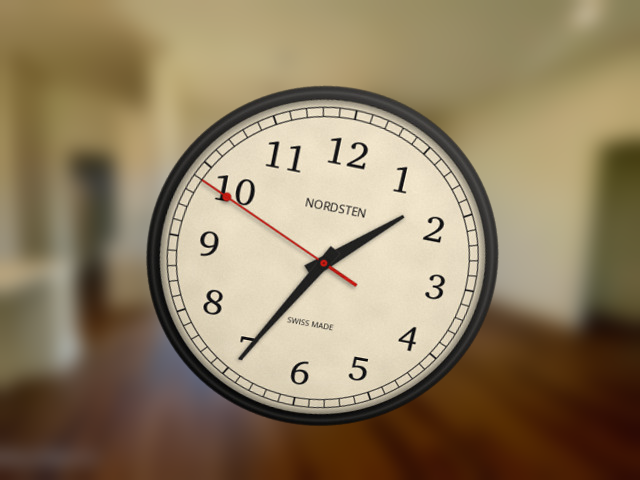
1:34:49
